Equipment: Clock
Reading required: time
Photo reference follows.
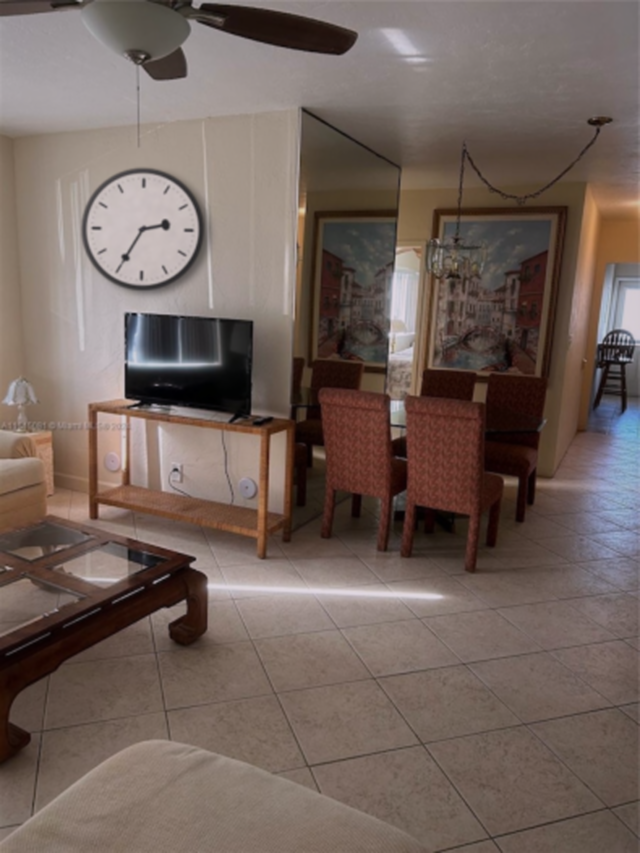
2:35
